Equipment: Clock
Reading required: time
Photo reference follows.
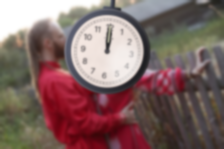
12:00
